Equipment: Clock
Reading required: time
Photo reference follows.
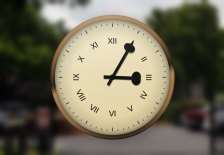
3:05
